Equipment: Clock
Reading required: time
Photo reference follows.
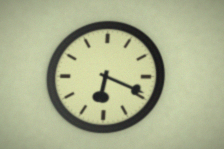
6:19
